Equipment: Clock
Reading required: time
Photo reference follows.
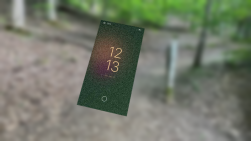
12:13
